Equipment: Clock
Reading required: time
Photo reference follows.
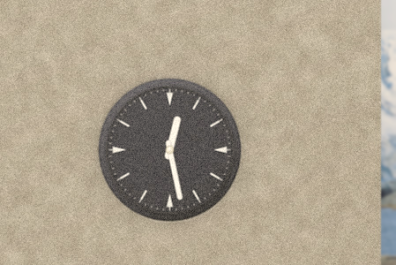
12:28
